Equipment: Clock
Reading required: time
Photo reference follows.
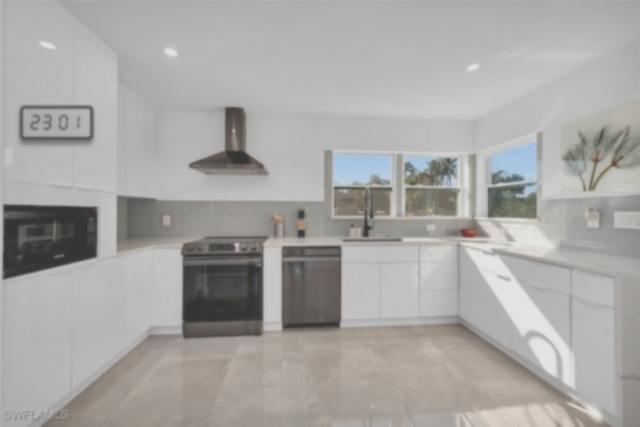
23:01
